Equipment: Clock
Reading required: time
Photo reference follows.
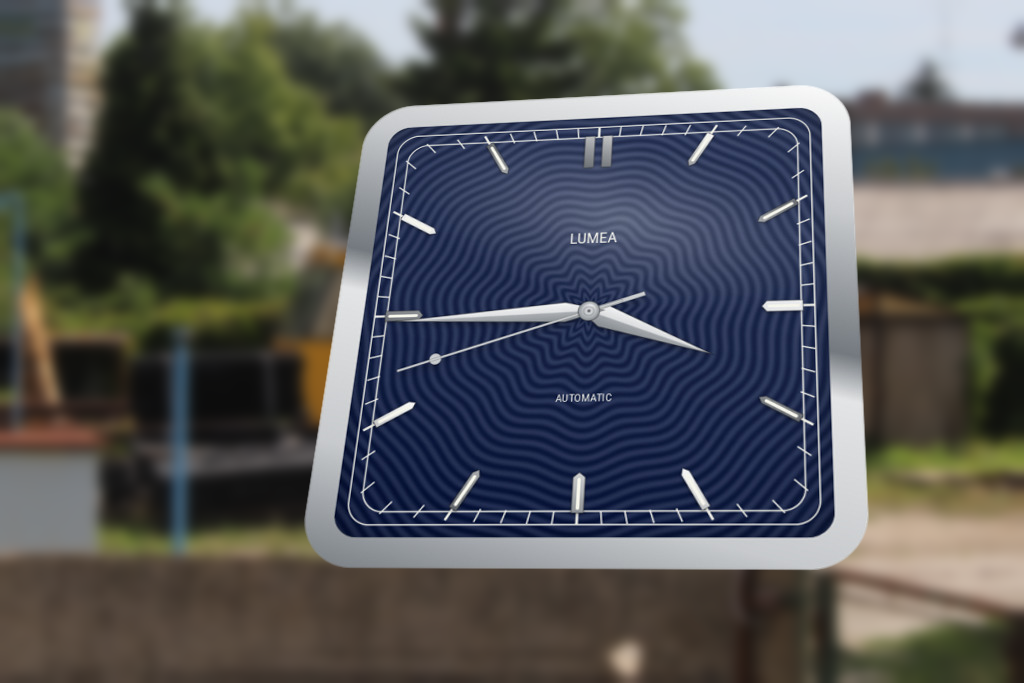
3:44:42
